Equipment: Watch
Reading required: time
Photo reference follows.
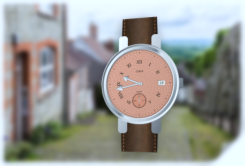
9:43
